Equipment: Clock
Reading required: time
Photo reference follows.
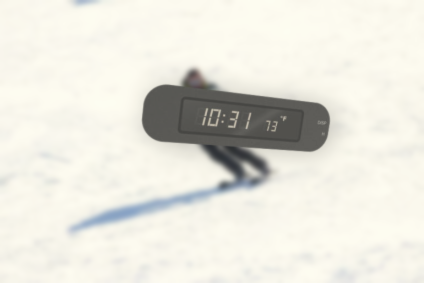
10:31
